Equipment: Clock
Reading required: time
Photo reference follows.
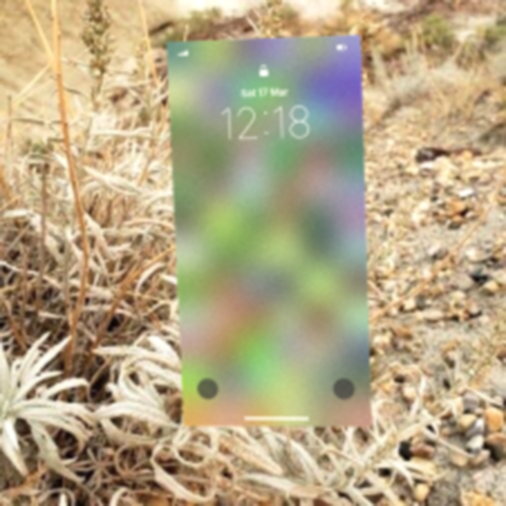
12:18
